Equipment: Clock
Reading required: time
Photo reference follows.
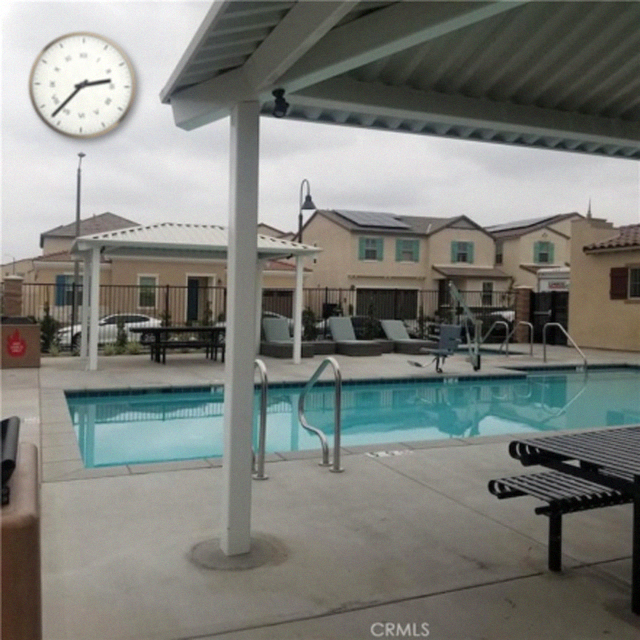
2:37
